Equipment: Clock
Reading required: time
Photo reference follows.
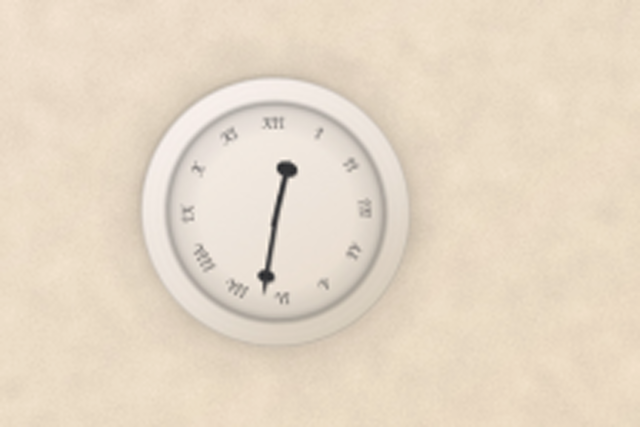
12:32
